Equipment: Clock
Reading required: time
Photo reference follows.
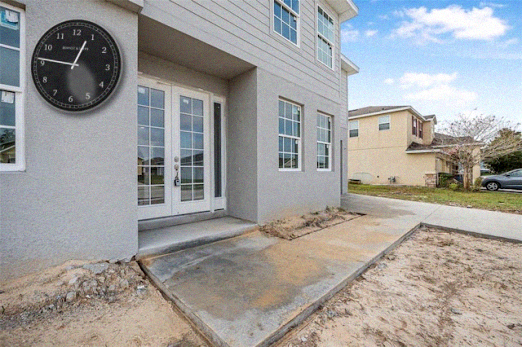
12:46
